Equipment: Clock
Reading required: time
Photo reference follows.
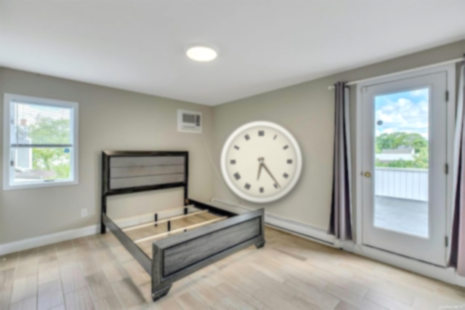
6:24
